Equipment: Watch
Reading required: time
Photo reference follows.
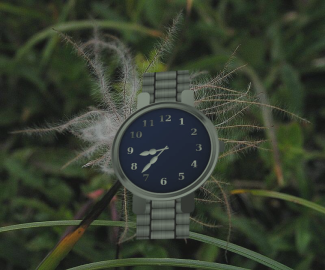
8:37
